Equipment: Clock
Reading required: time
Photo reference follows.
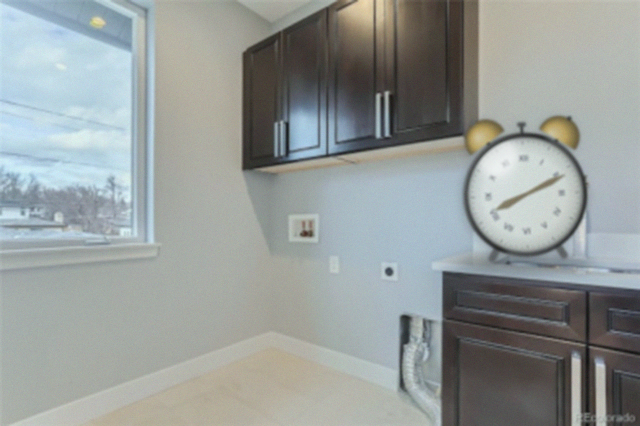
8:11
